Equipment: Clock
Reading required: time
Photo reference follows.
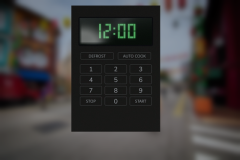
12:00
